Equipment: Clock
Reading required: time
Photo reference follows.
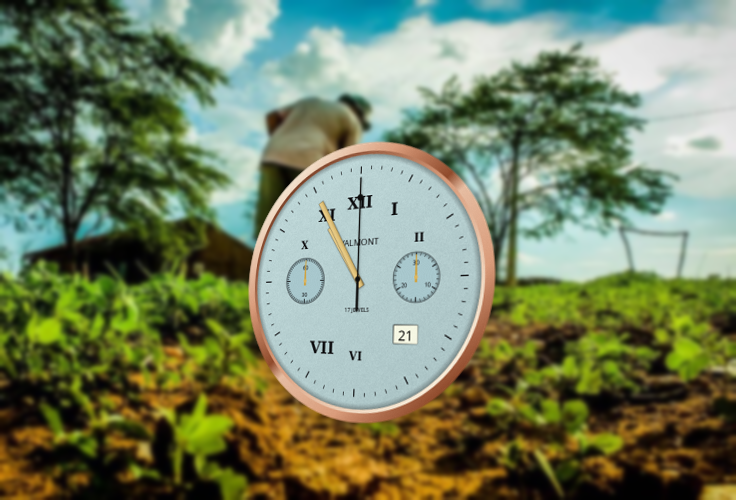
10:55
